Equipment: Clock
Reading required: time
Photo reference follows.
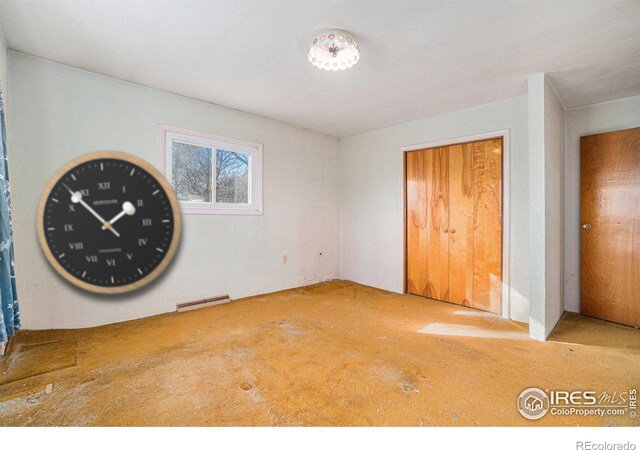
1:52:53
